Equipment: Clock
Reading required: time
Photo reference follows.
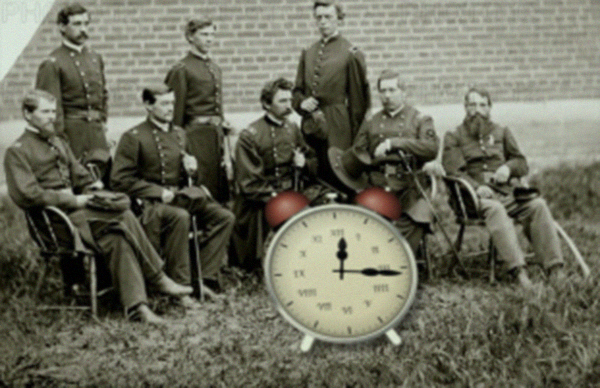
12:16
